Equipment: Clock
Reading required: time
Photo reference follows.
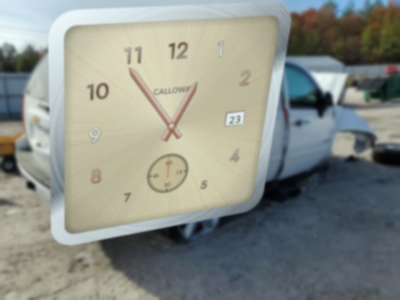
12:54
